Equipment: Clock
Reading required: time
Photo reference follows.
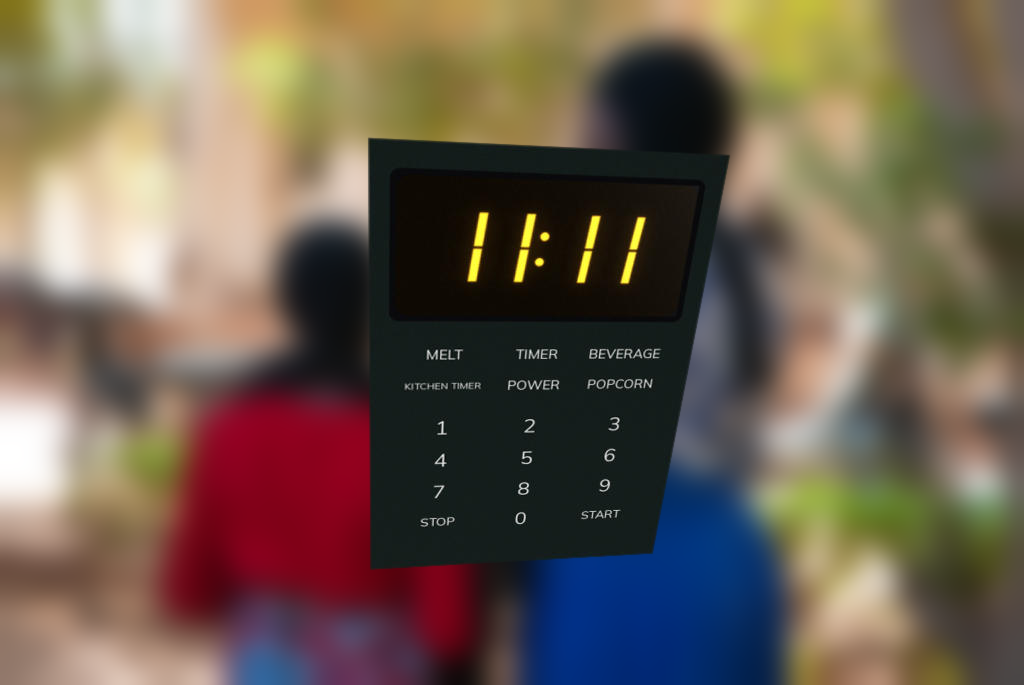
11:11
